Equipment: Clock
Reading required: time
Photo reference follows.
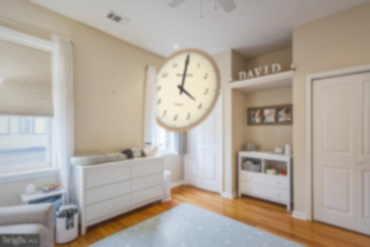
4:00
